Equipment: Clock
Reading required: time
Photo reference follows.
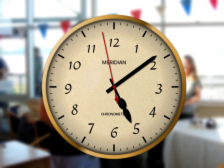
5:08:58
